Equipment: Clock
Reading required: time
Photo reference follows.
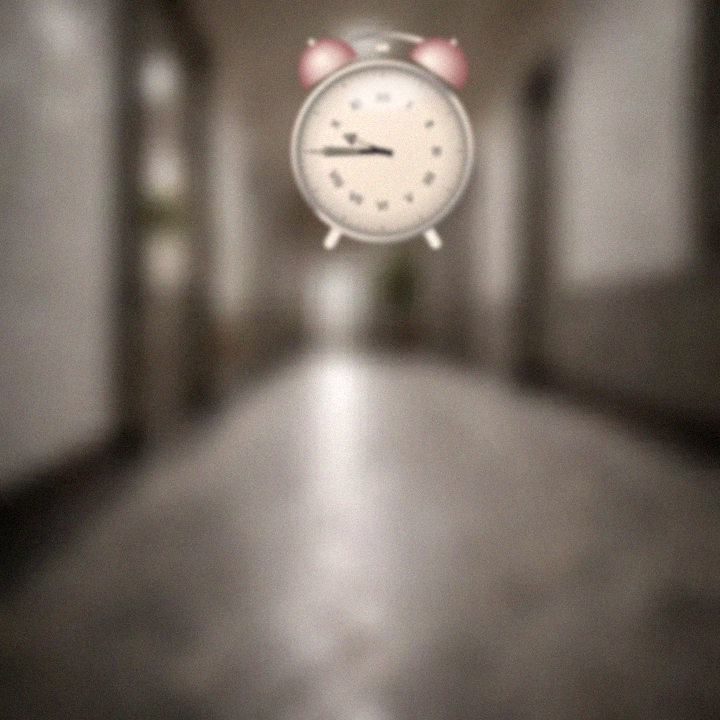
9:45
